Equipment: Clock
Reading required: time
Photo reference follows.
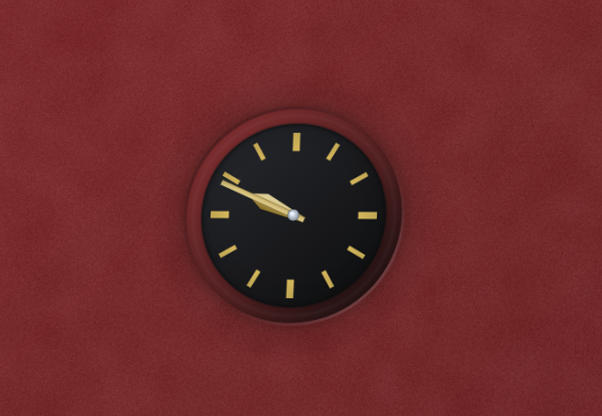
9:49
